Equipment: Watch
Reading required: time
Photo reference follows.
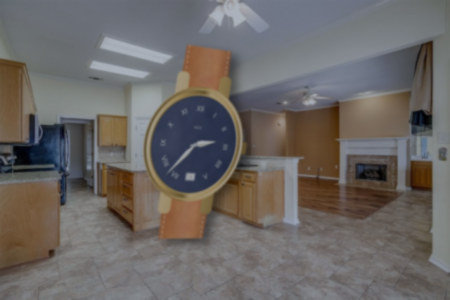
2:37
